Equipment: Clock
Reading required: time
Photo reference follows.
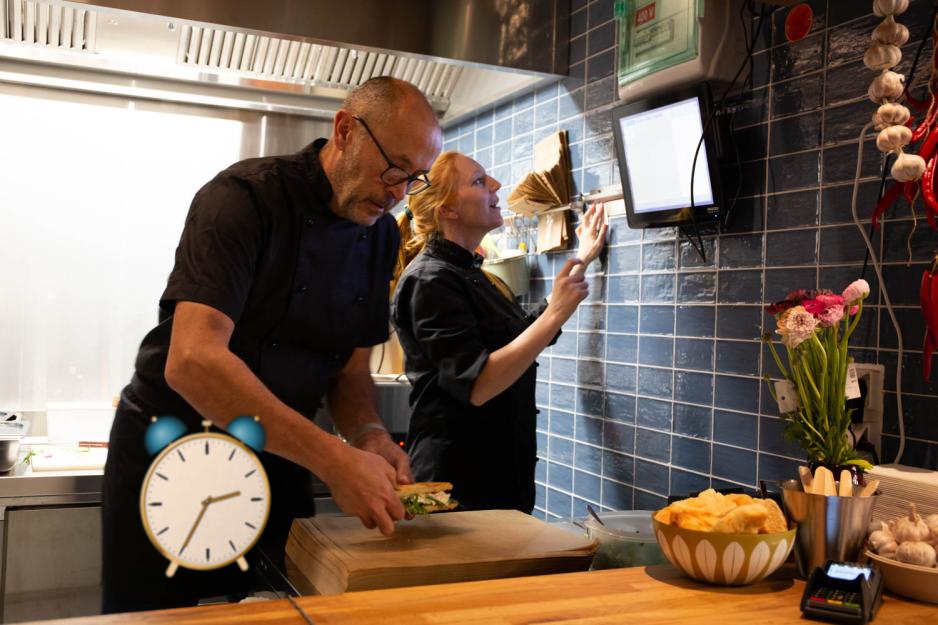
2:35
